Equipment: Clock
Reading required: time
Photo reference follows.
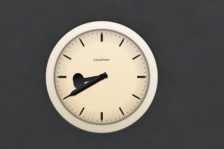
8:40
